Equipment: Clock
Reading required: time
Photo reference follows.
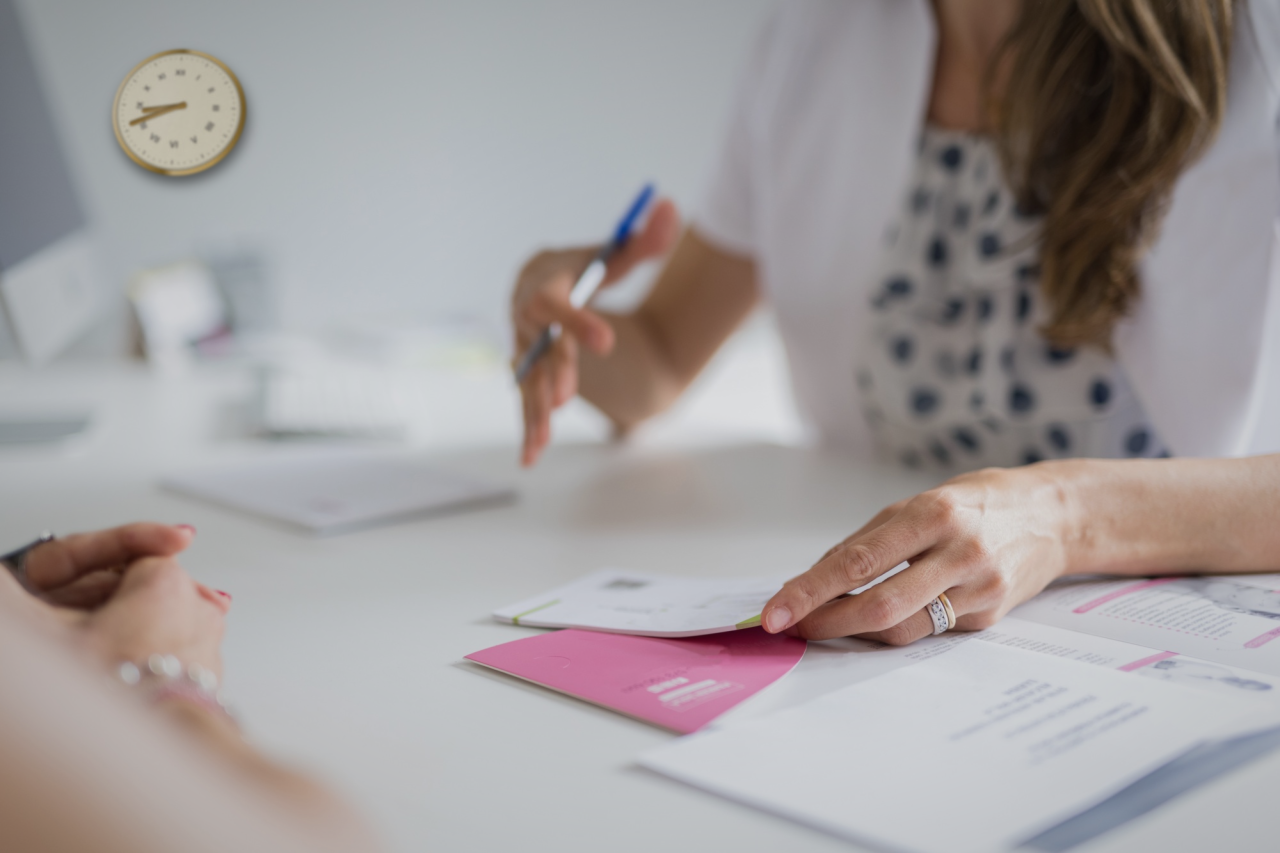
8:41
